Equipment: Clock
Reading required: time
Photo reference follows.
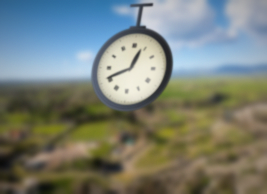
12:41
